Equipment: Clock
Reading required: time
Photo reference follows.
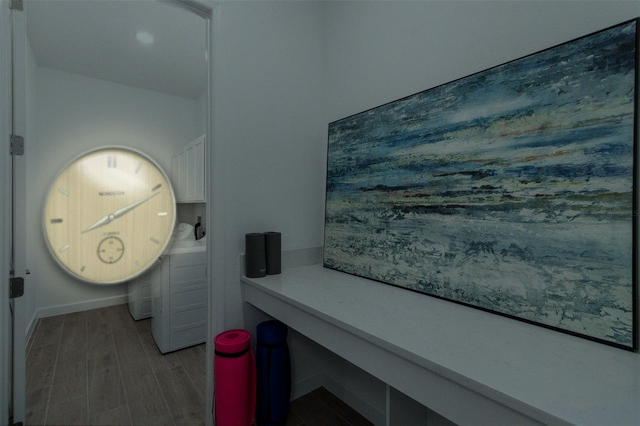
8:11
